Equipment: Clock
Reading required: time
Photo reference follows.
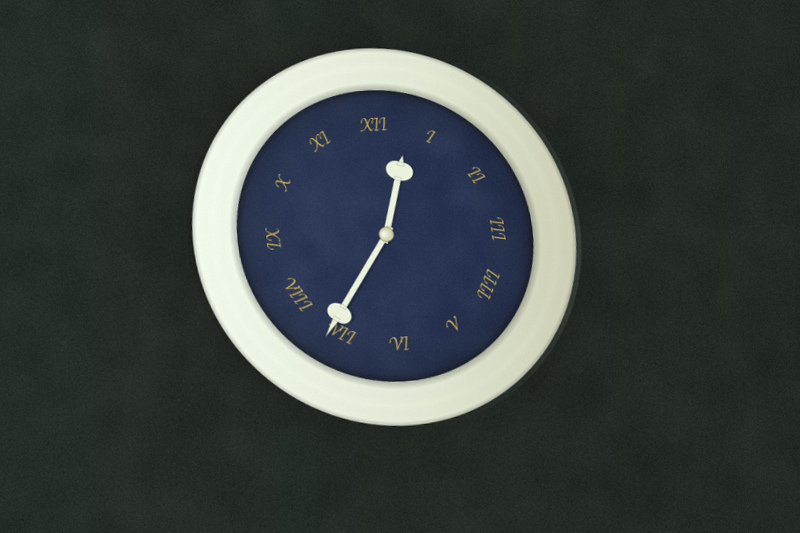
12:36
